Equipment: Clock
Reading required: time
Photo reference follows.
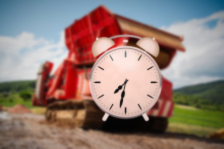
7:32
